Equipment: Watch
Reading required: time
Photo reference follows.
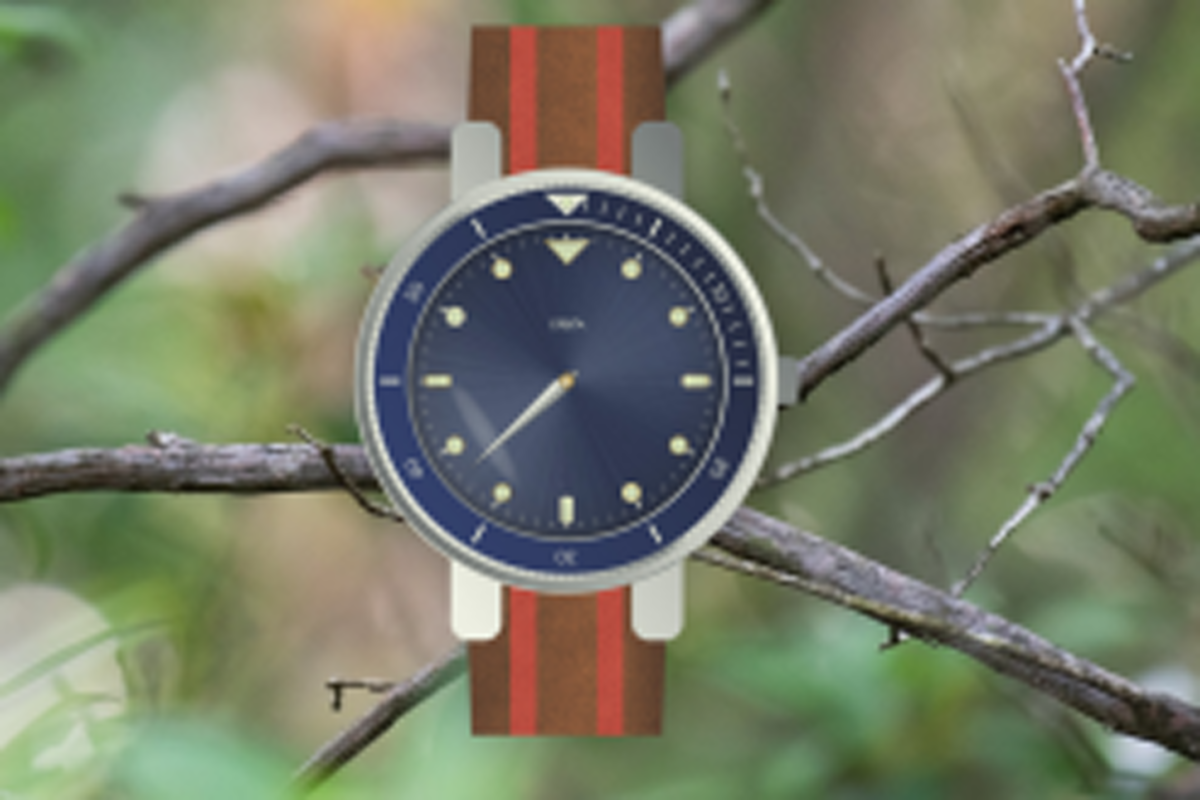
7:38
